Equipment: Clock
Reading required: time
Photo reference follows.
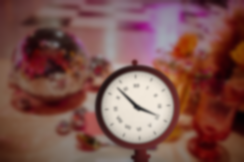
3:53
